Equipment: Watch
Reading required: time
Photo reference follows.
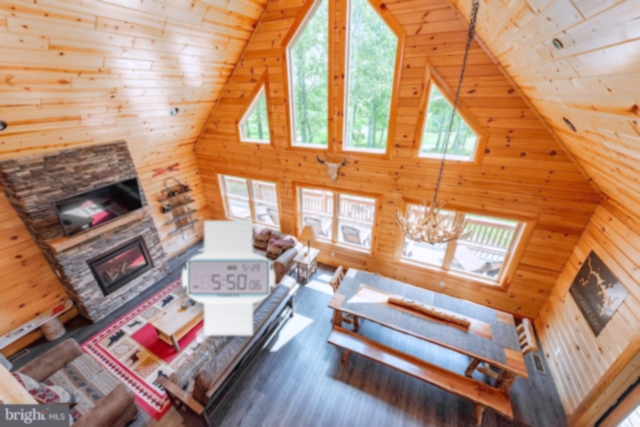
5:50
